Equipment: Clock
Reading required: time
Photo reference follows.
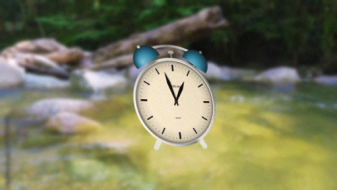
12:57
